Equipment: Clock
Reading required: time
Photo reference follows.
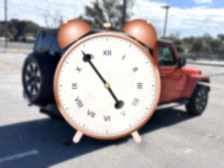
4:54
